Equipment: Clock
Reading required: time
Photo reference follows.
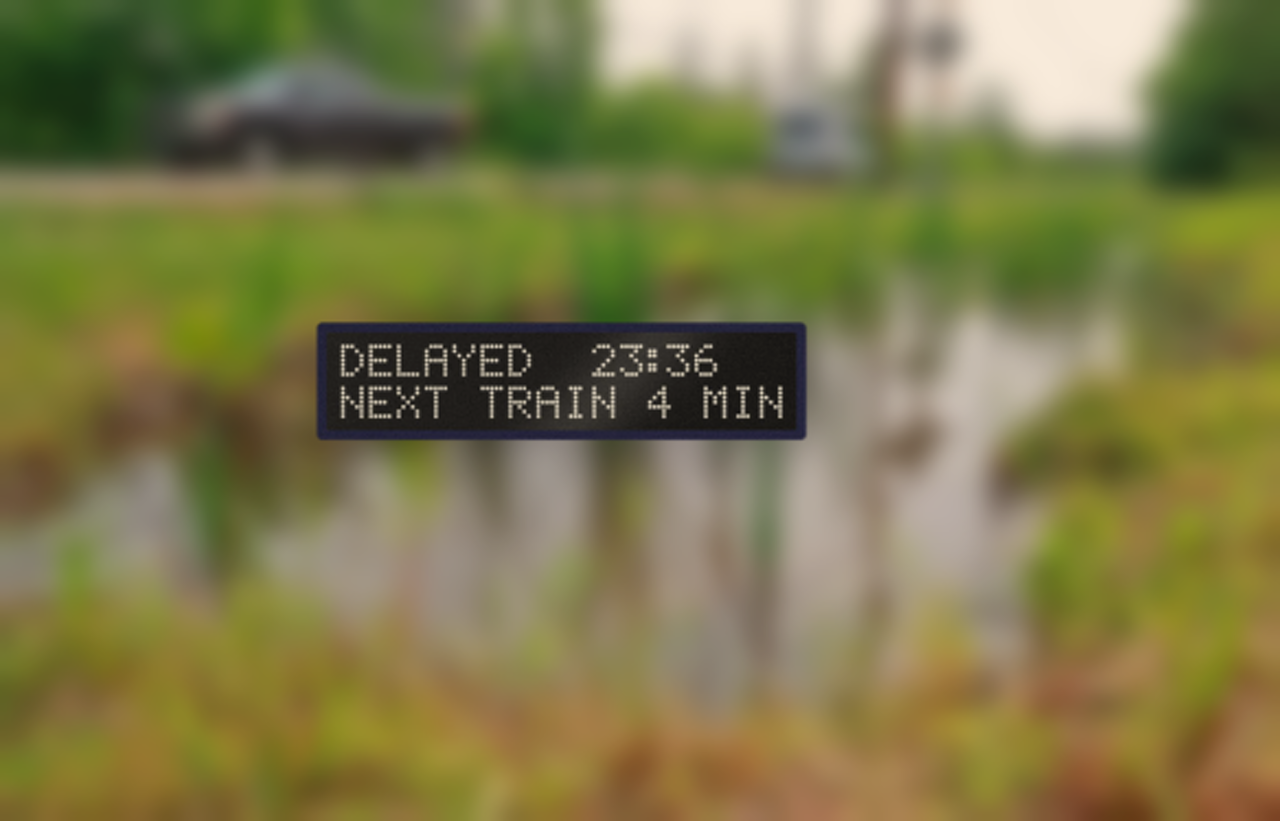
23:36
